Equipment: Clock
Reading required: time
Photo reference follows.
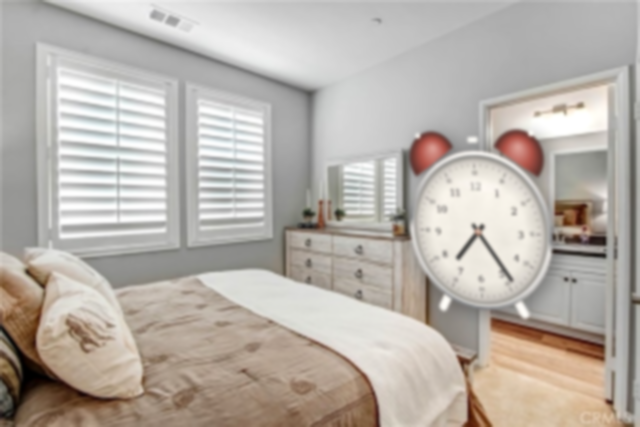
7:24
